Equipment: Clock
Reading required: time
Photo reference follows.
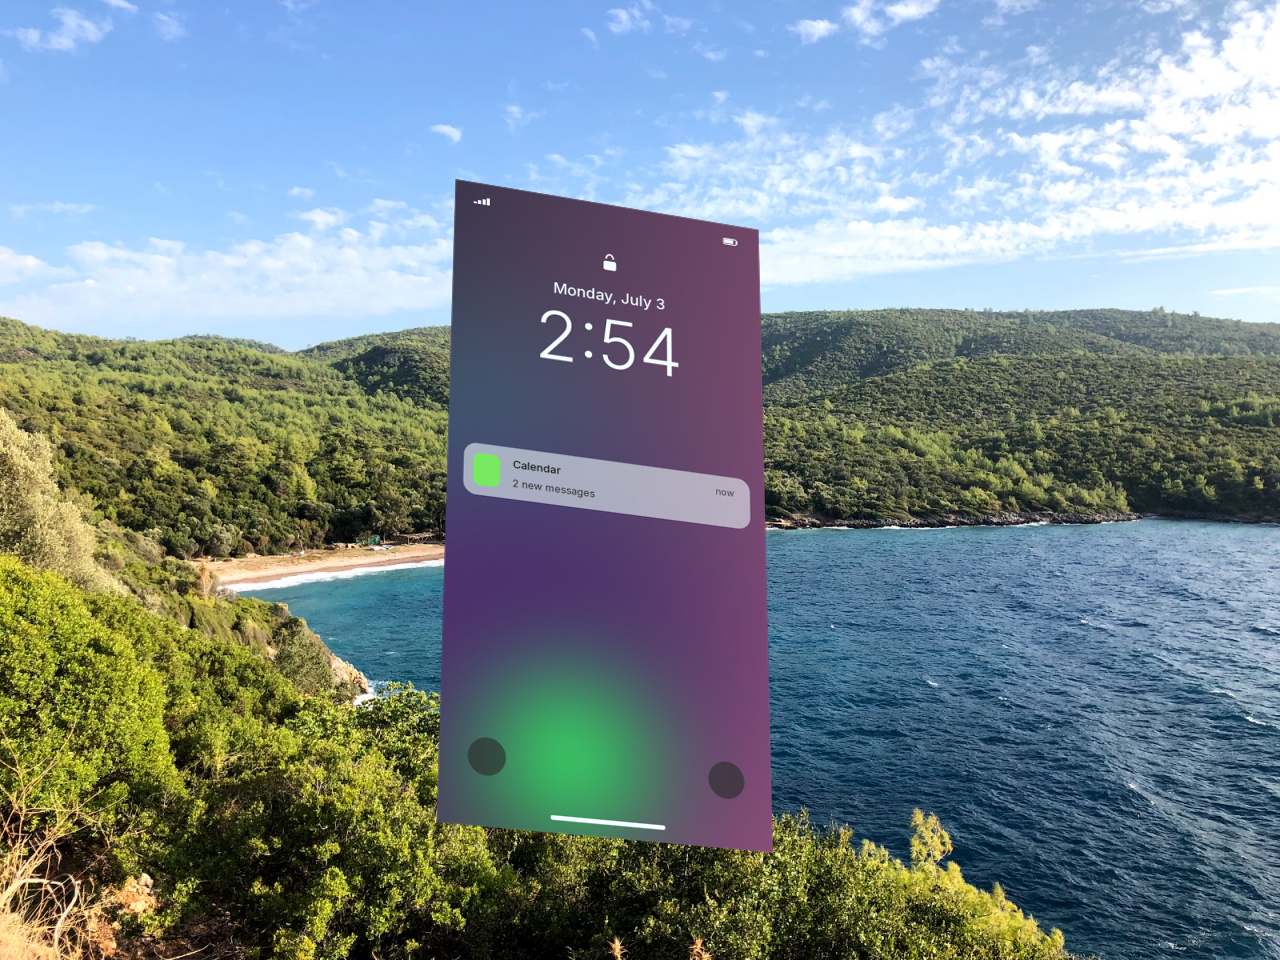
2:54
